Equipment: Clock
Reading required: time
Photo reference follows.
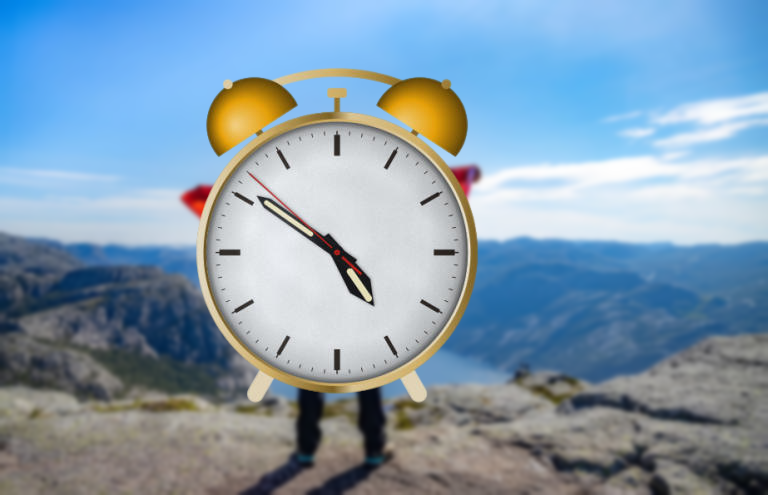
4:50:52
